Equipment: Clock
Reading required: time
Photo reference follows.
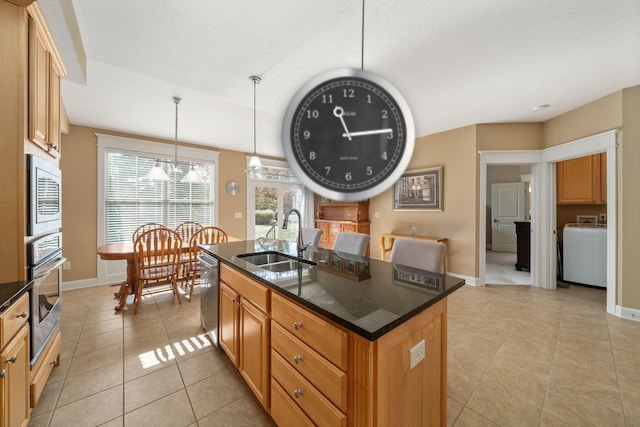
11:14
